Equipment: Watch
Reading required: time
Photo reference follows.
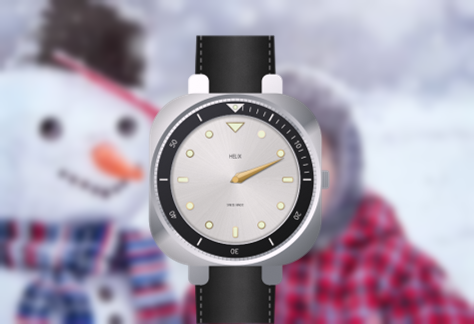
2:11
